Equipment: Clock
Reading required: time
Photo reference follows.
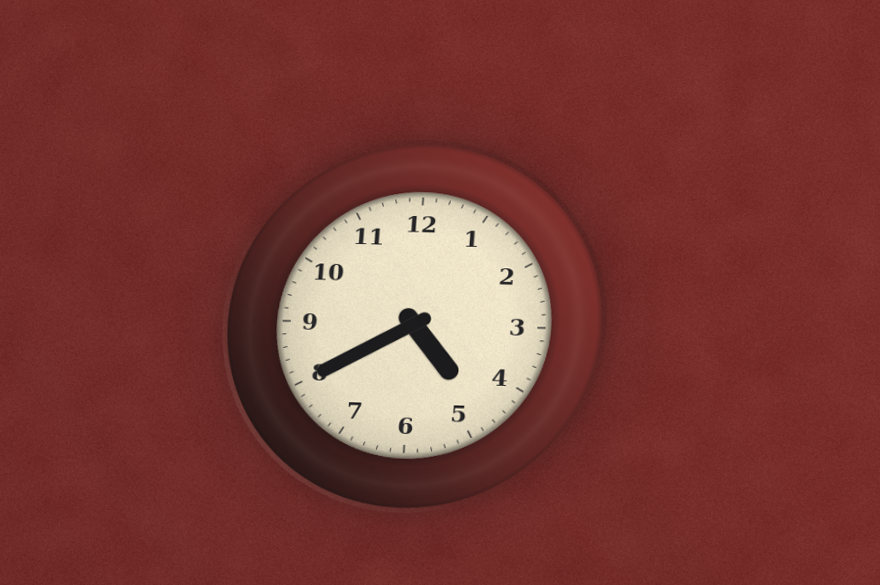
4:40
